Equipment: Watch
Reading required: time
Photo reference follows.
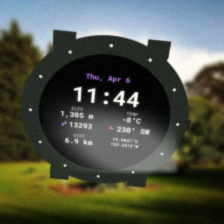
11:44
